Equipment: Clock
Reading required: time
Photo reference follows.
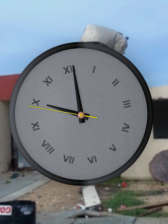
10:00:49
